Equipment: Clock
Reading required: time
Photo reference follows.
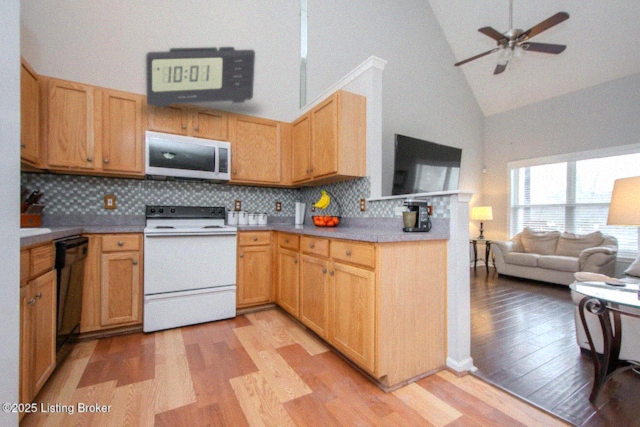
10:01
